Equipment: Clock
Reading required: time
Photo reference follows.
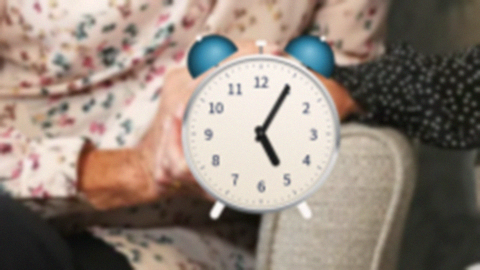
5:05
